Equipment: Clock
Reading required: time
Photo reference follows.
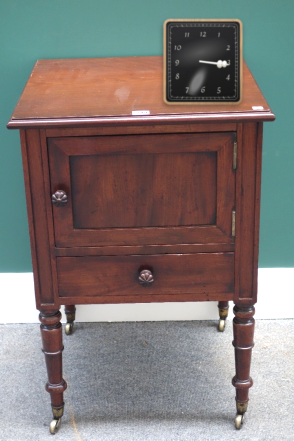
3:16
